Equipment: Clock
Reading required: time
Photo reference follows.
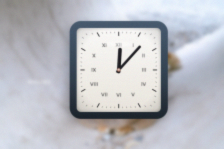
12:07
